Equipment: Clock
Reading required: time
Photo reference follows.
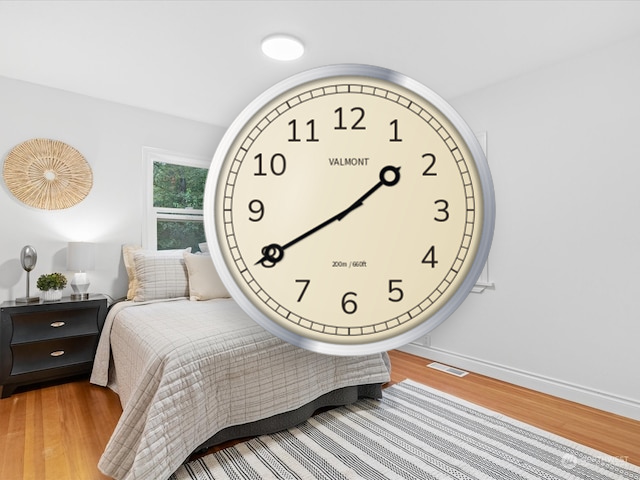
1:40
